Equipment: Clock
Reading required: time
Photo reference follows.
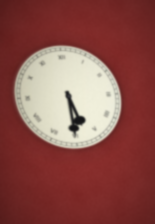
5:30
